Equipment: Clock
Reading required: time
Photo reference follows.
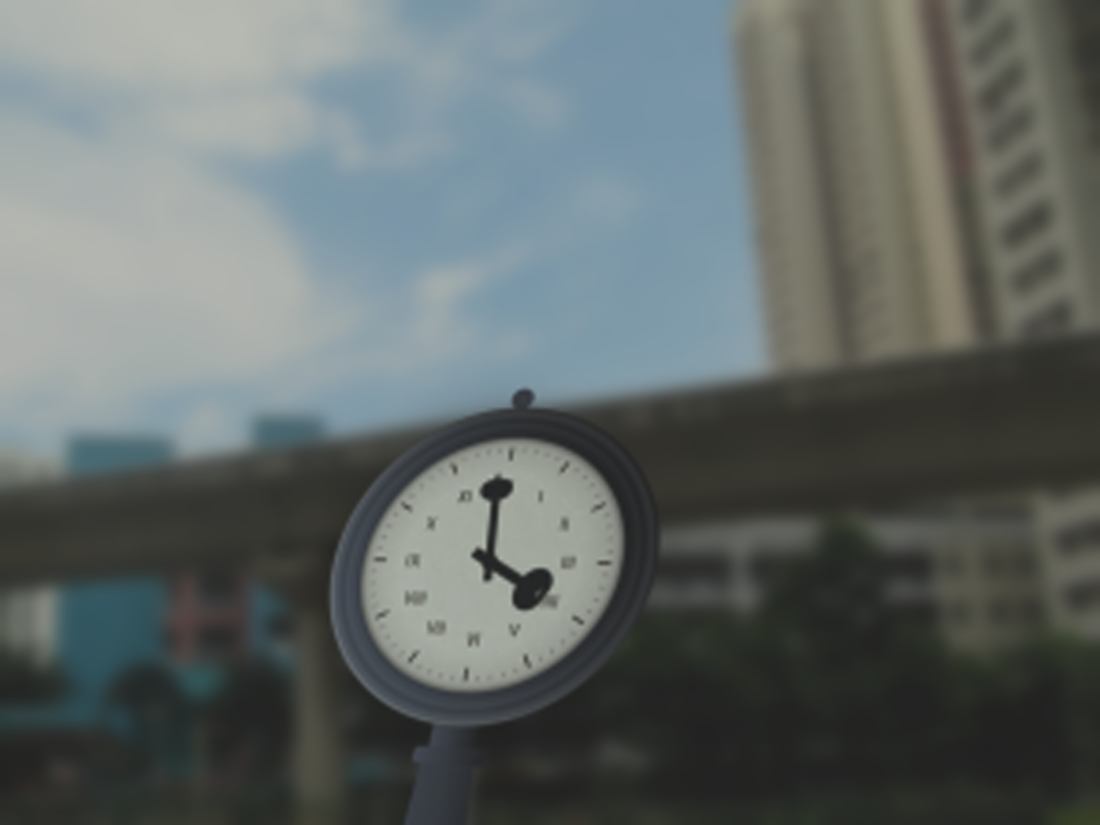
3:59
